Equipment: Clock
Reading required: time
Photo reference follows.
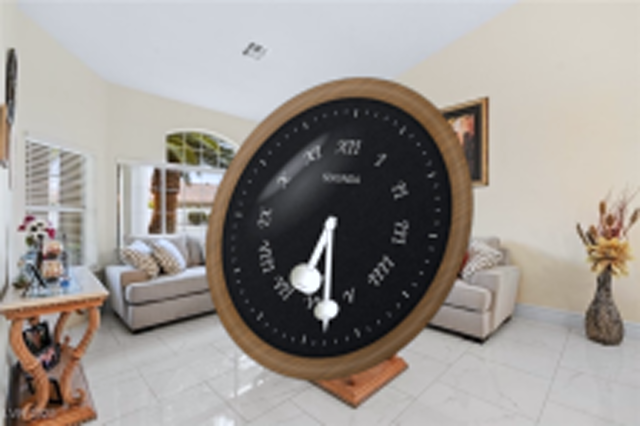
6:28
